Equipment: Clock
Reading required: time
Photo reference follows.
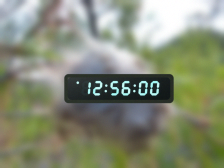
12:56:00
